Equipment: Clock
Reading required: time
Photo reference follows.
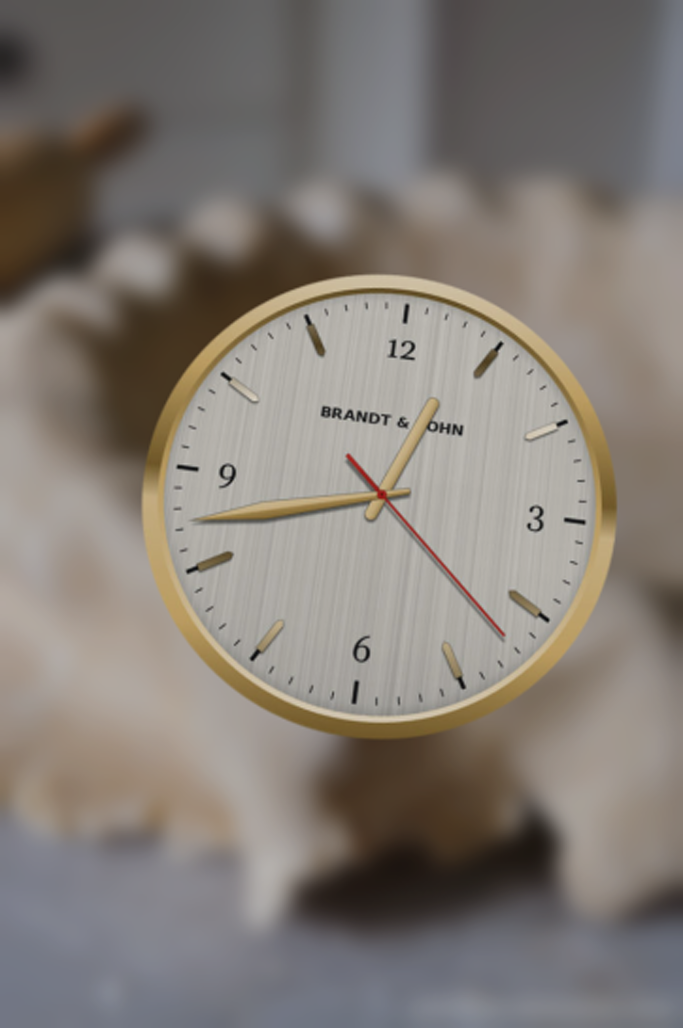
12:42:22
